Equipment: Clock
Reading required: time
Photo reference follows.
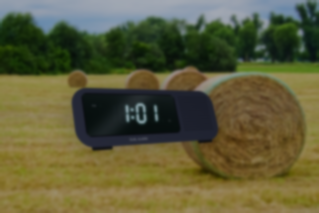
1:01
